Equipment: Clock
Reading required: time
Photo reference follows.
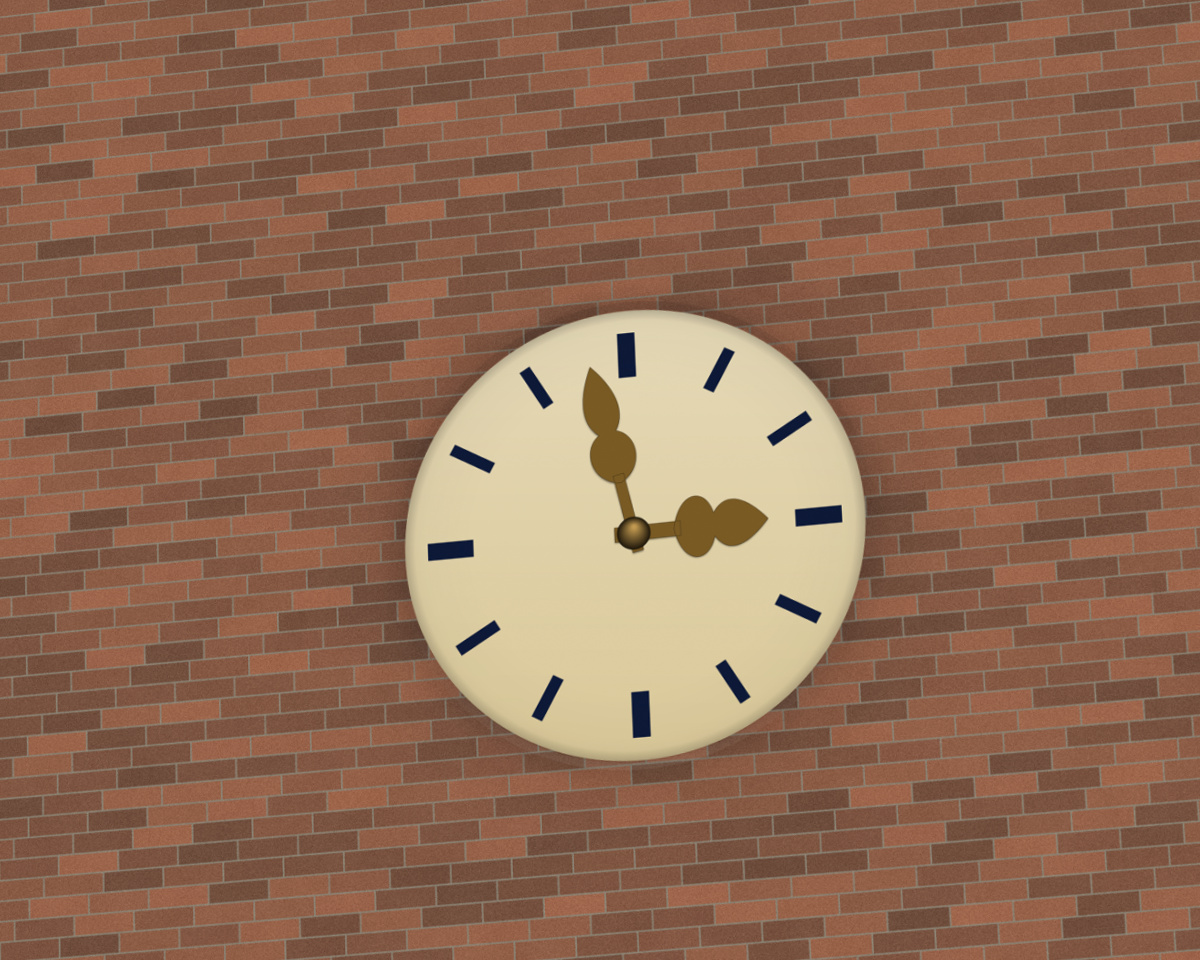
2:58
